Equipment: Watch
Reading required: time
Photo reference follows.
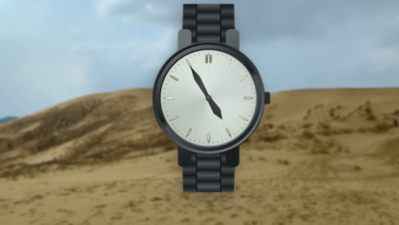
4:55
